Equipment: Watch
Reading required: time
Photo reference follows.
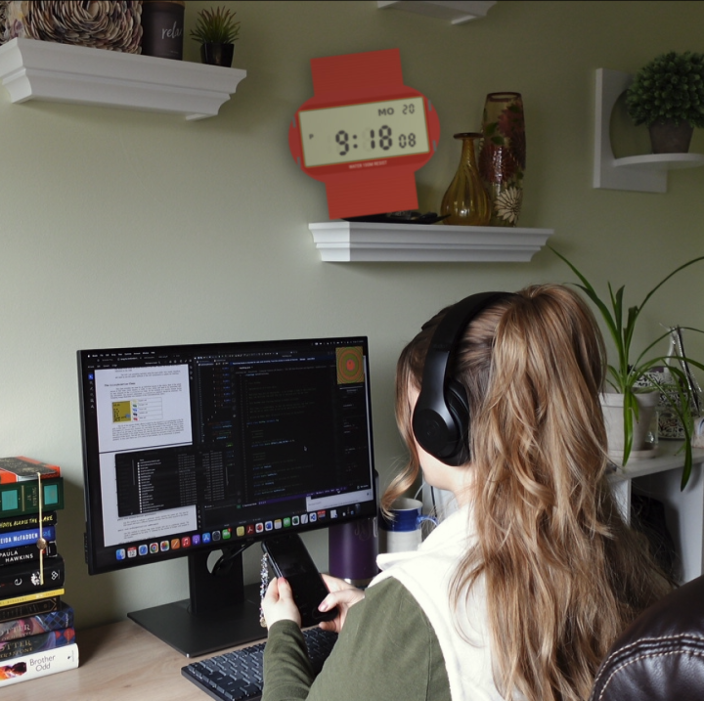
9:18:08
